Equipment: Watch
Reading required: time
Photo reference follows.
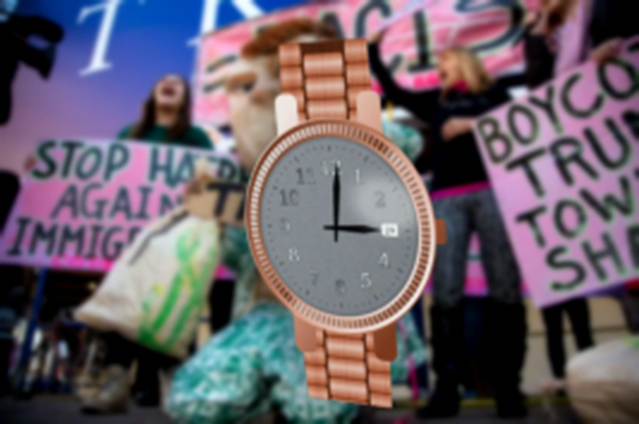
3:01
